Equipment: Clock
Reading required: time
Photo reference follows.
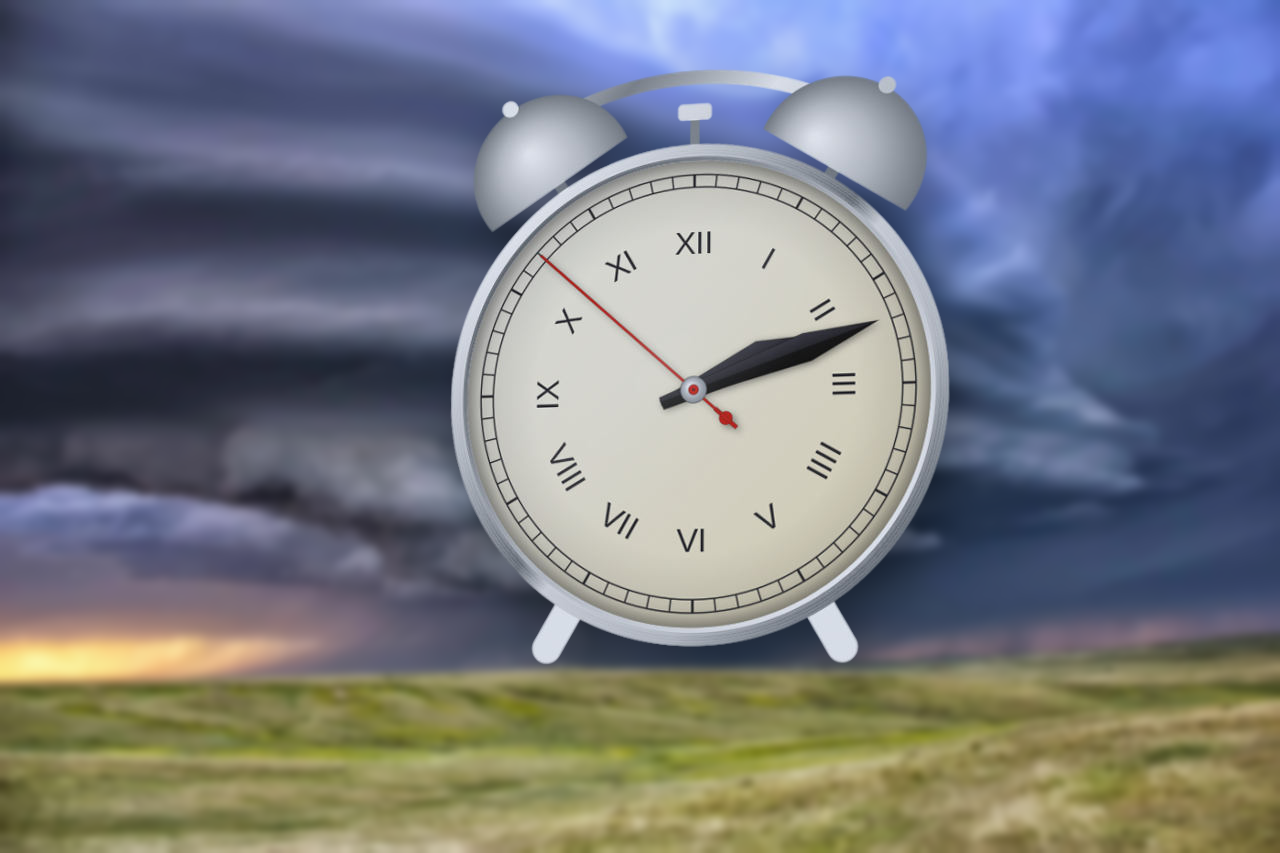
2:11:52
